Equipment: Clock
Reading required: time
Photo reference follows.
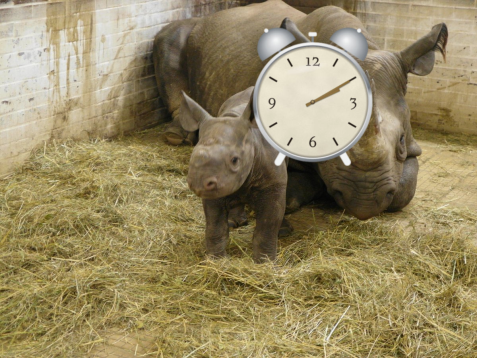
2:10
